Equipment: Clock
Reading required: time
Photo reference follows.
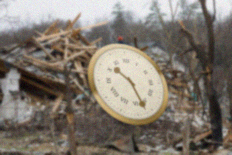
10:27
